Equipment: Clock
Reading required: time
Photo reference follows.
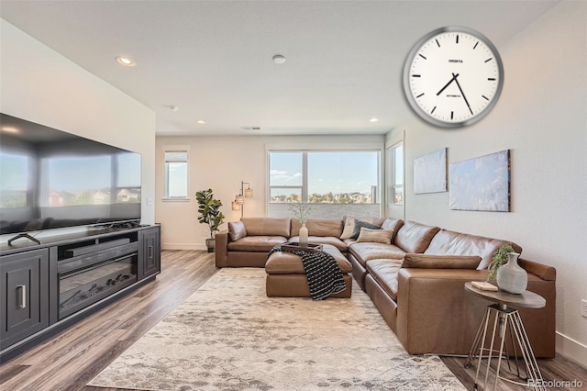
7:25
